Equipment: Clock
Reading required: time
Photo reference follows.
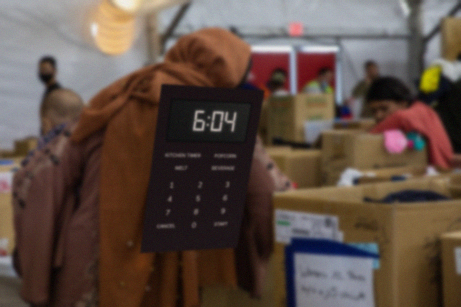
6:04
